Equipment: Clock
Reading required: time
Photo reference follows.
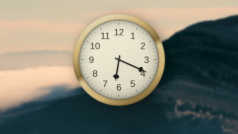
6:19
